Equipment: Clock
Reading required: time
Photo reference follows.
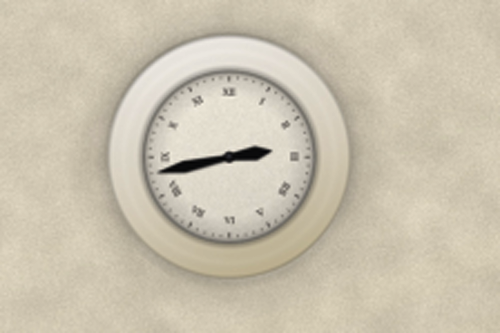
2:43
